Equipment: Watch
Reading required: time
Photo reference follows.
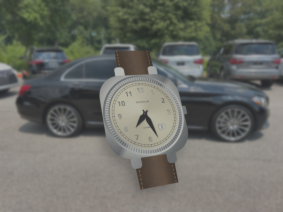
7:27
